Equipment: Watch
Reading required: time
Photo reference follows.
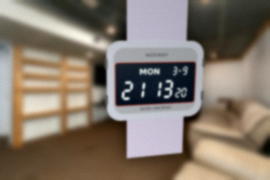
21:13
